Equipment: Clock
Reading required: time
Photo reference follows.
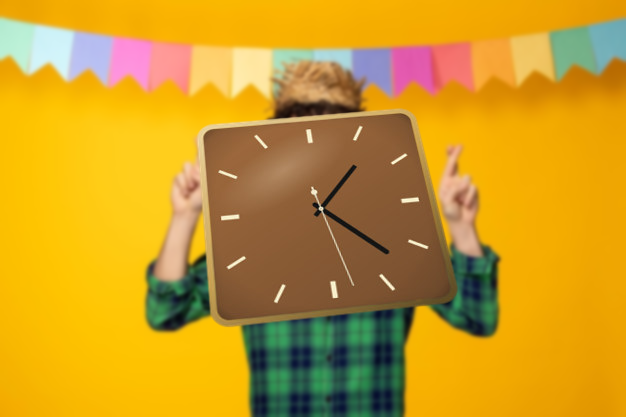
1:22:28
